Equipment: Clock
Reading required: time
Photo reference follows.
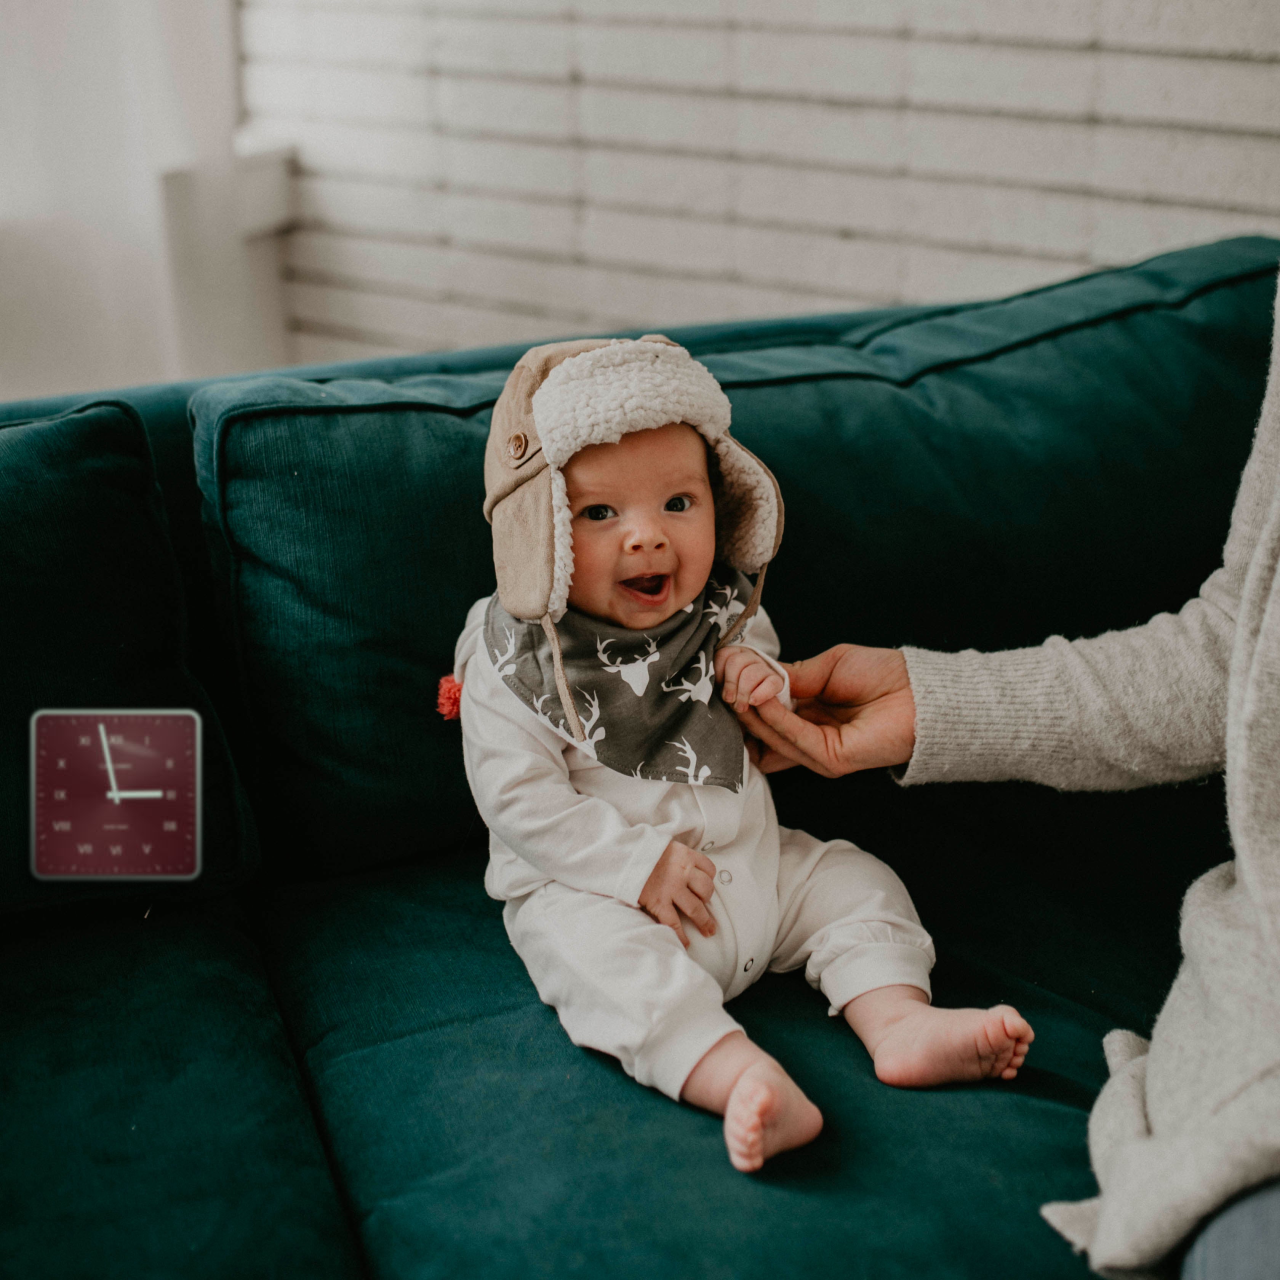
2:58
